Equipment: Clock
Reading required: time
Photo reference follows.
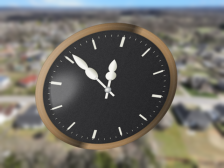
11:51
